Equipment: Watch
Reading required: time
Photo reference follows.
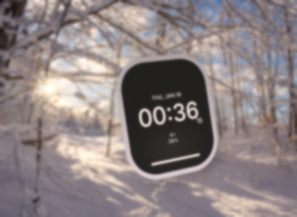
0:36
